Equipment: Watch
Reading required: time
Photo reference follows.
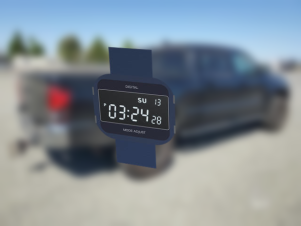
3:24:28
